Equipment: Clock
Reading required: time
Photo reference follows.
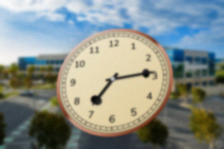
7:14
